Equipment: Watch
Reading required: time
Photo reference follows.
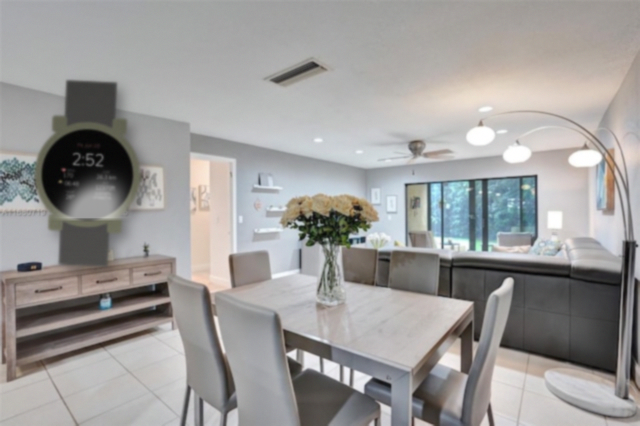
2:52
